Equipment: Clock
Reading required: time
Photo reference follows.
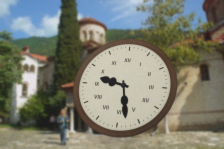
9:28
